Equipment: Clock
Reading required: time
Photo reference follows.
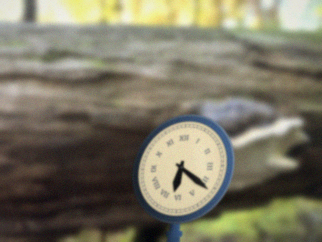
6:21
